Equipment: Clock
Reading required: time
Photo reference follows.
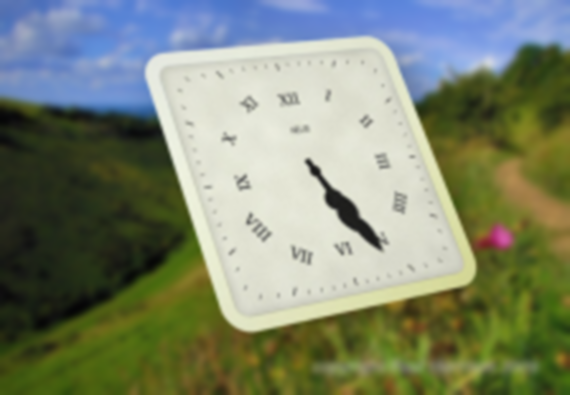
5:26
